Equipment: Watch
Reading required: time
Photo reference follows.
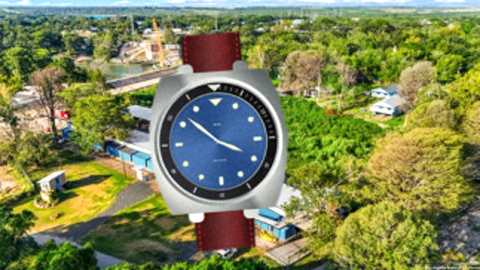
3:52
